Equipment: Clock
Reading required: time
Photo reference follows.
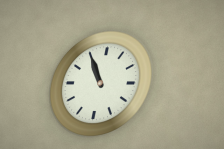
10:55
